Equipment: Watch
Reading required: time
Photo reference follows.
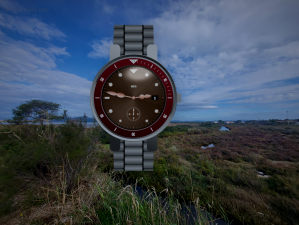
2:47
